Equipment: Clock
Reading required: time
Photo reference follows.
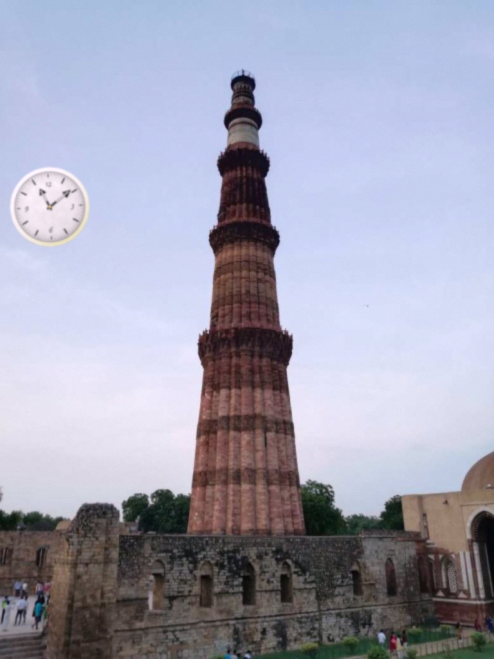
11:09
